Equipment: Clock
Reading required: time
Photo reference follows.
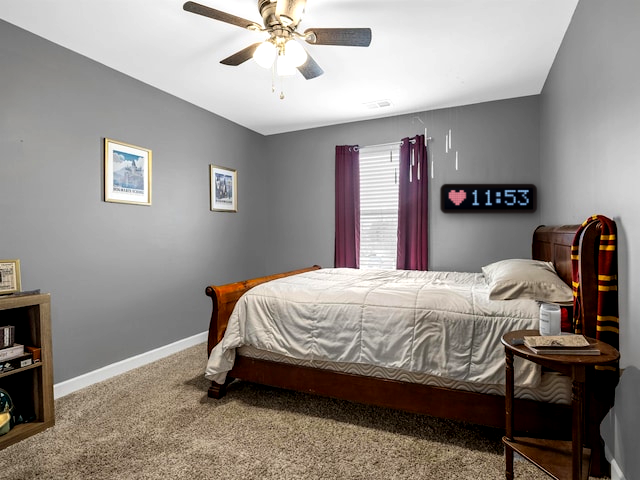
11:53
